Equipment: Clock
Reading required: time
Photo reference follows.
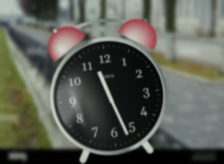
11:27
